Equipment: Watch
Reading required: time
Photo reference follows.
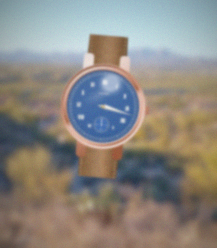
3:17
